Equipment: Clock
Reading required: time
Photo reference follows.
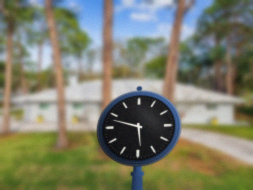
5:48
